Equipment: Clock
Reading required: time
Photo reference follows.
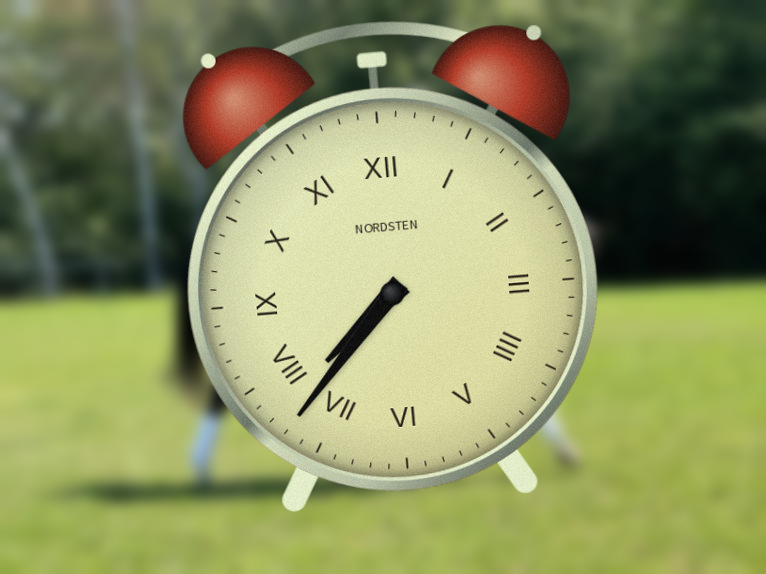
7:37
